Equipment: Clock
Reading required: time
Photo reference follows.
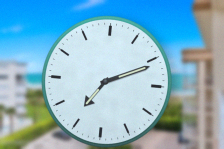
7:11
